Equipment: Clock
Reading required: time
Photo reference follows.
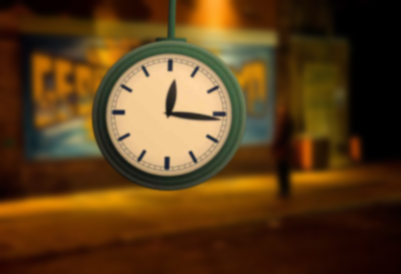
12:16
